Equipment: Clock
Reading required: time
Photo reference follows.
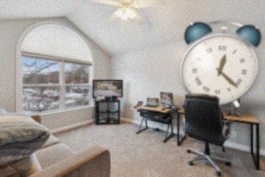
12:22
